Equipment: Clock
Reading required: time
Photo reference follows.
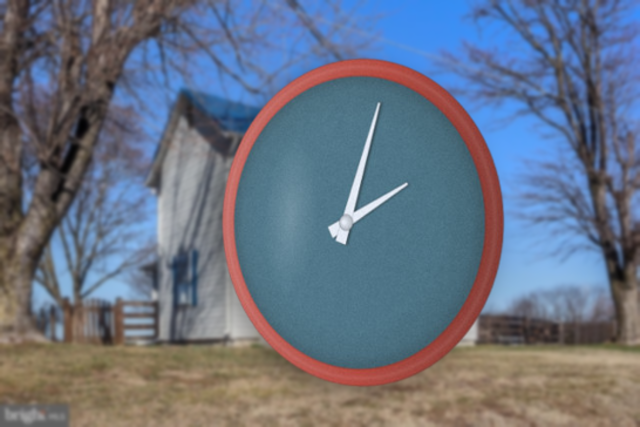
2:03
